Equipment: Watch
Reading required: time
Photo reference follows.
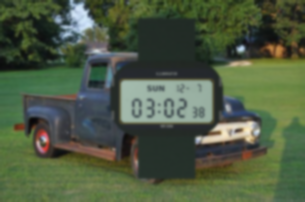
3:02
